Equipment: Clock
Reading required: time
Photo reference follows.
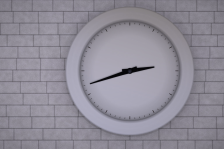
2:42
